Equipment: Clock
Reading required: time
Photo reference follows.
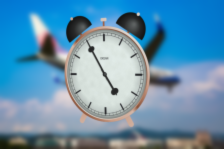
4:55
